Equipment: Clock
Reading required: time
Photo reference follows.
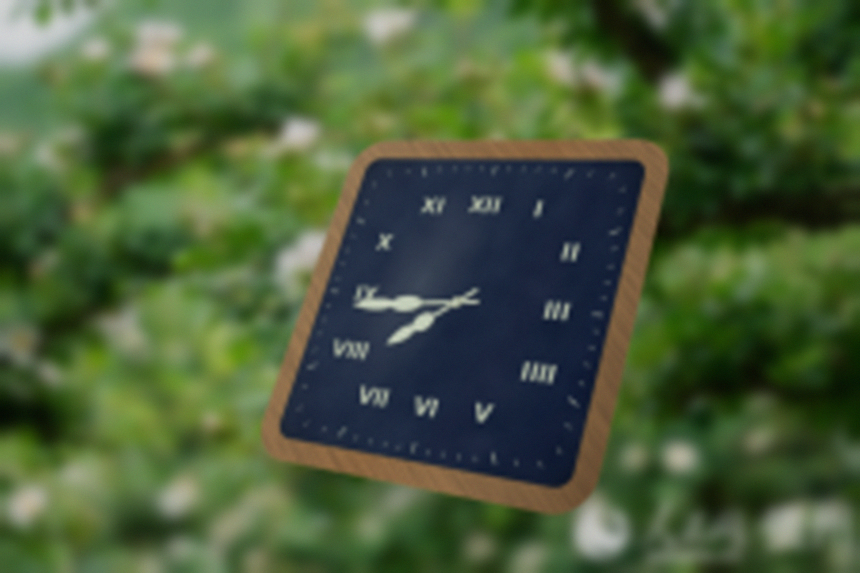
7:44
